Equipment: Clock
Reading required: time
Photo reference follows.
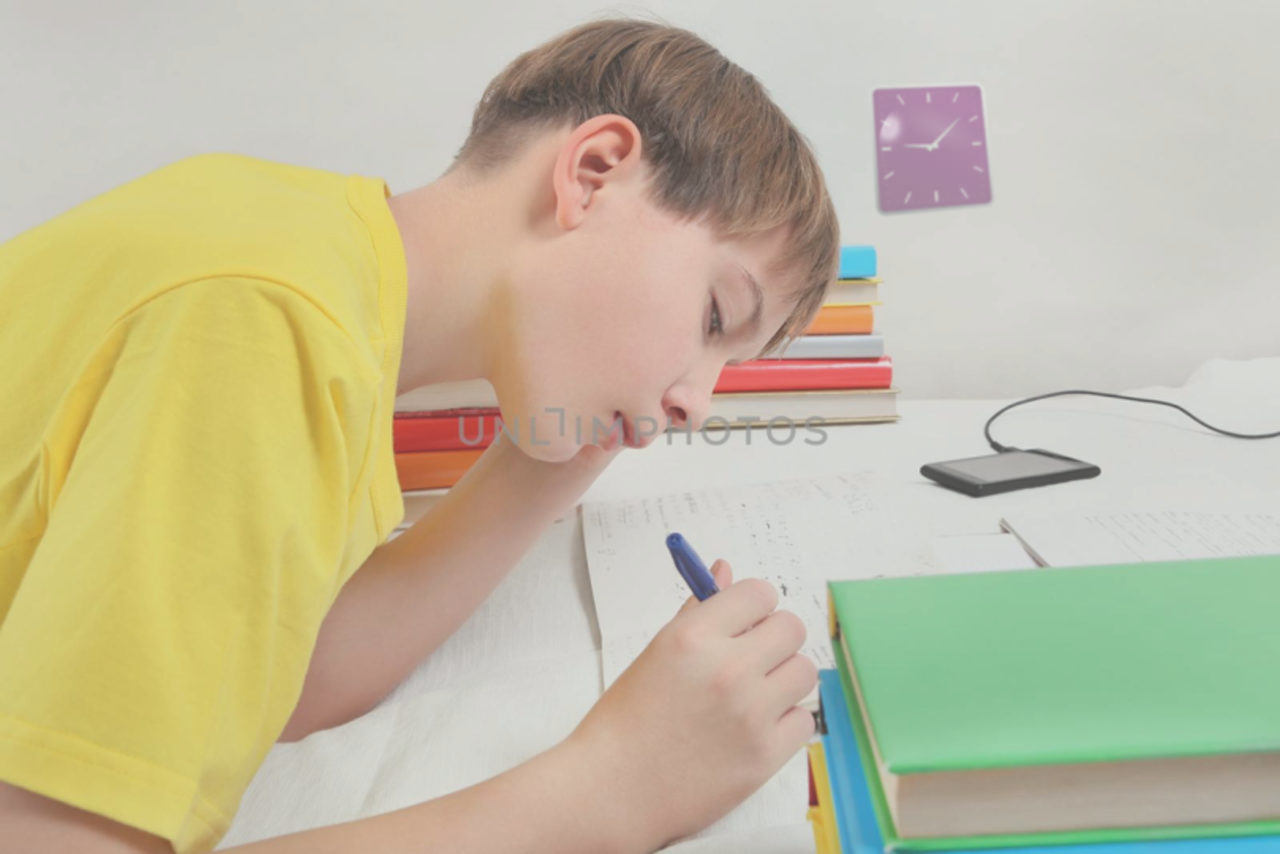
9:08
